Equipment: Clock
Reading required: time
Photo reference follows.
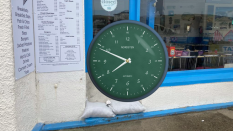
7:49
